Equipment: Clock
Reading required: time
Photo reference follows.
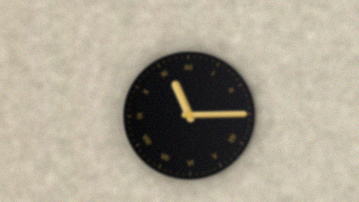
11:15
